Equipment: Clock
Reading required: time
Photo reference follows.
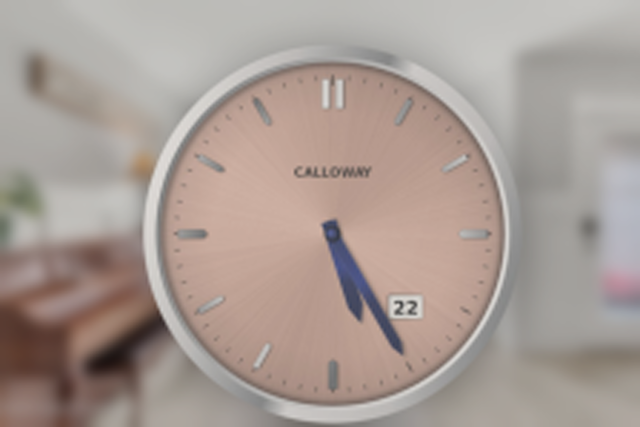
5:25
